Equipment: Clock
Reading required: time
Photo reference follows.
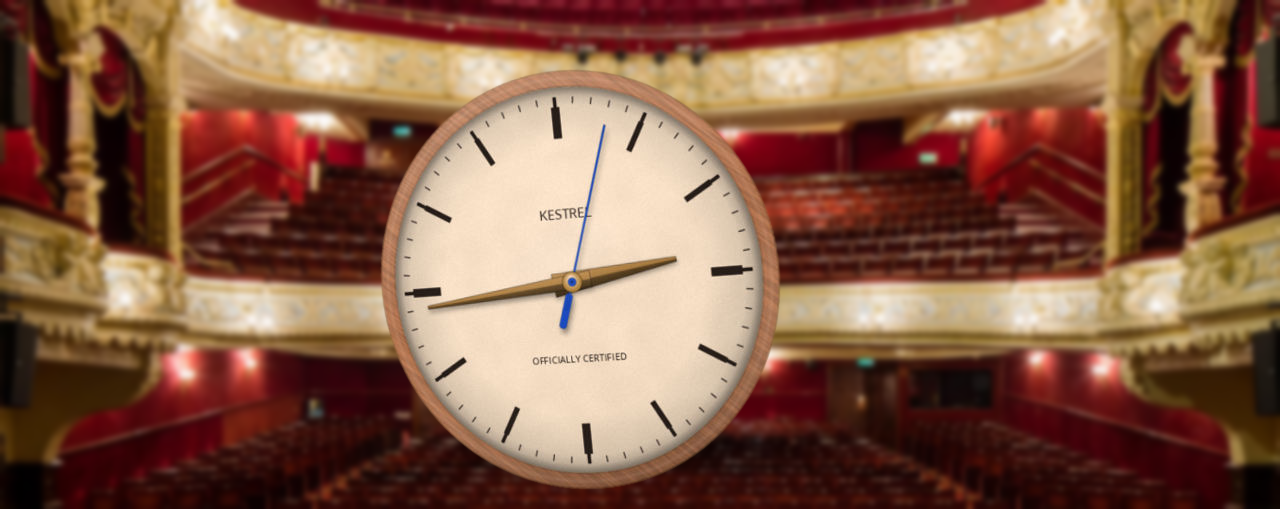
2:44:03
